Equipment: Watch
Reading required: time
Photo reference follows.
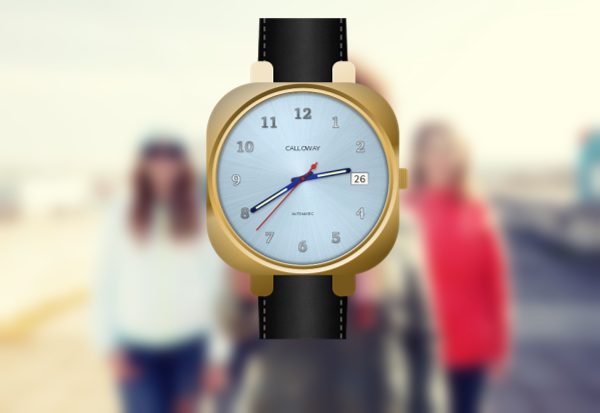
2:39:37
